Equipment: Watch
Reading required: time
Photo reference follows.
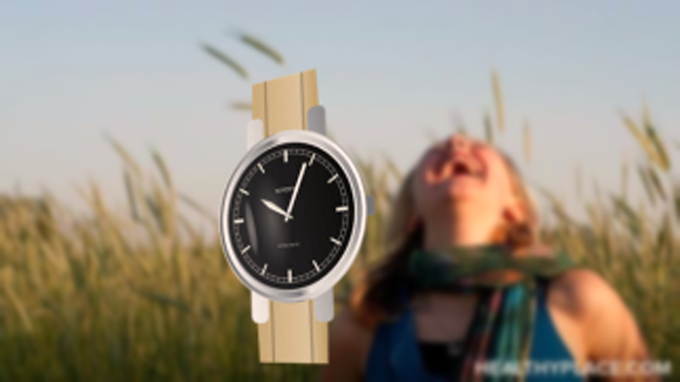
10:04
